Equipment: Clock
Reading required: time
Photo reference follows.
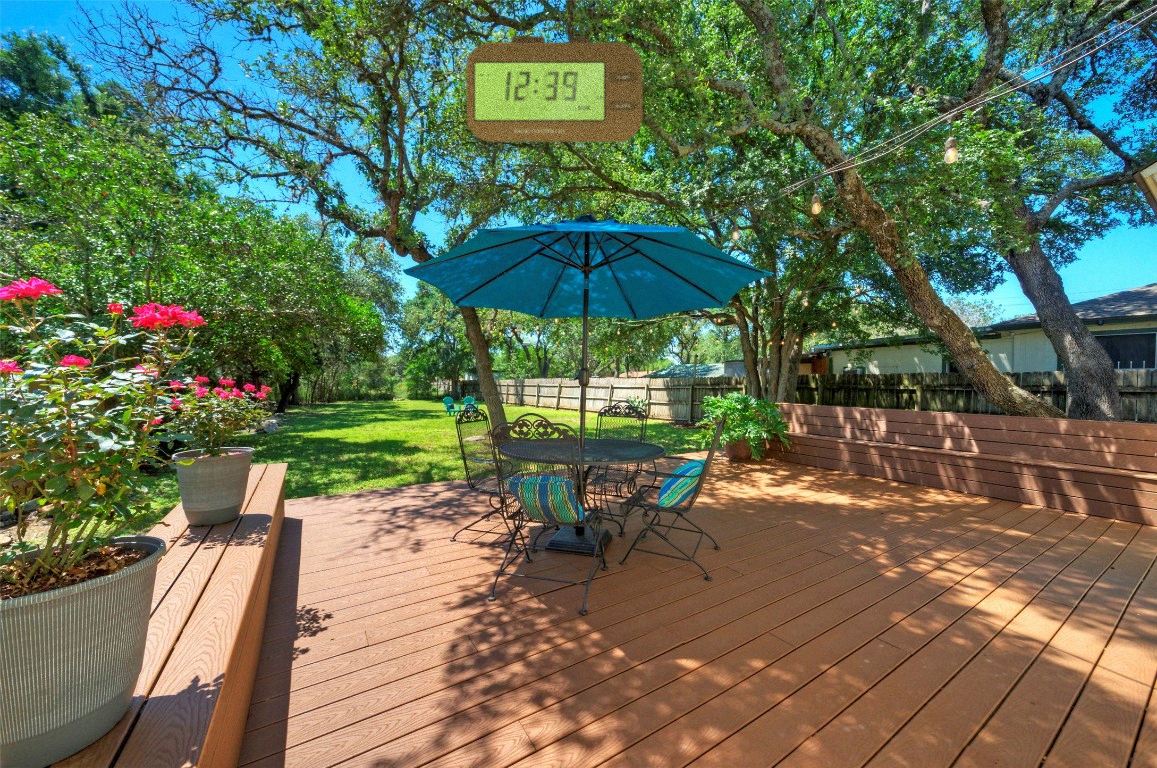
12:39
